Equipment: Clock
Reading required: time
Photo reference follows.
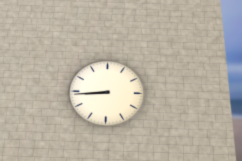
8:44
